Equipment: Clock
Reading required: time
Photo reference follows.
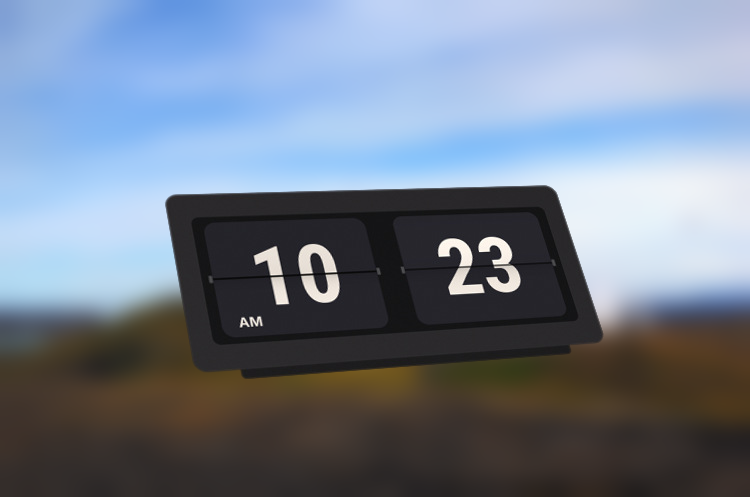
10:23
